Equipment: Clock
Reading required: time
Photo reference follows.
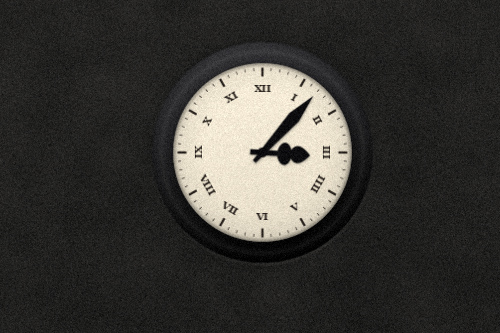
3:07
